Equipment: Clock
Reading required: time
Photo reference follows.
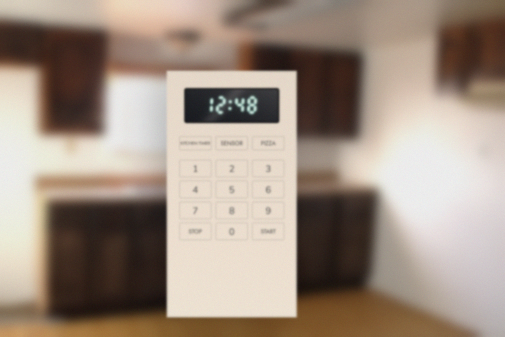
12:48
